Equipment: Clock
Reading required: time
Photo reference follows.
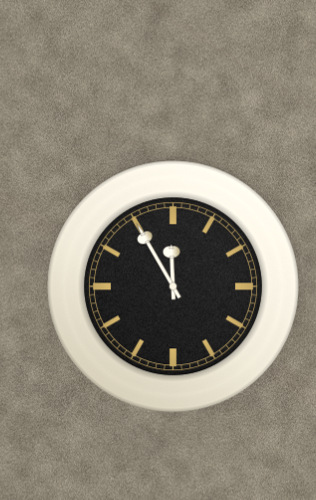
11:55
